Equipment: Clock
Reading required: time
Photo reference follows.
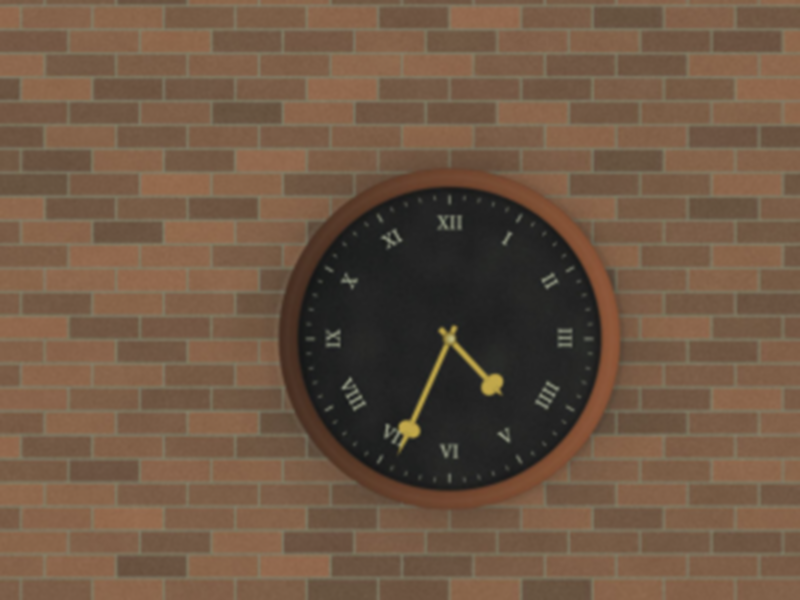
4:34
